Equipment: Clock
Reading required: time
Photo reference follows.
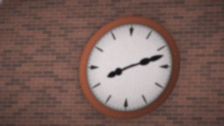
8:12
